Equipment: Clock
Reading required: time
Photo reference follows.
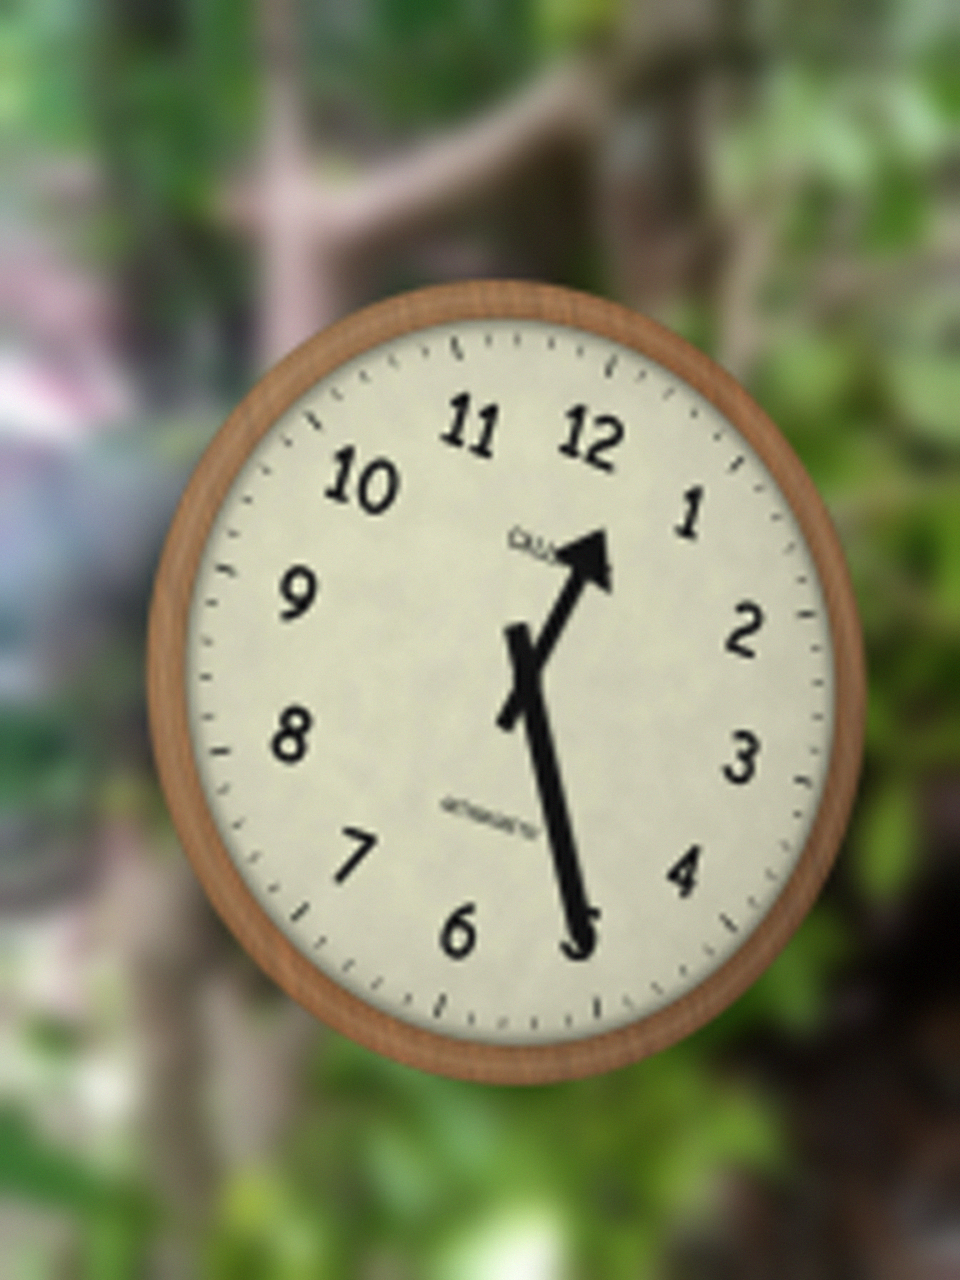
12:25
